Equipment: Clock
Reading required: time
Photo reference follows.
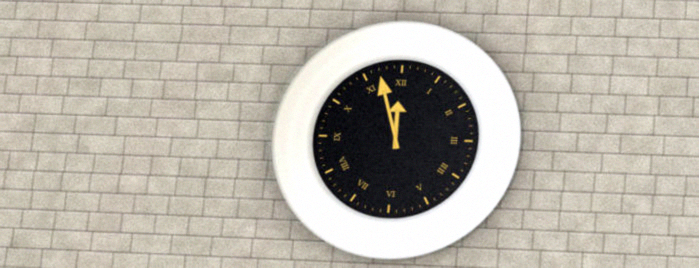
11:57
